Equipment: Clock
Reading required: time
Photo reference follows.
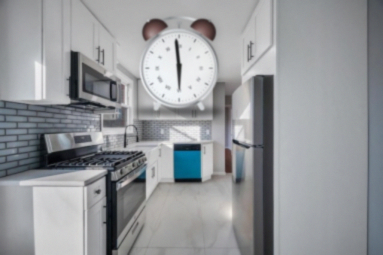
5:59
